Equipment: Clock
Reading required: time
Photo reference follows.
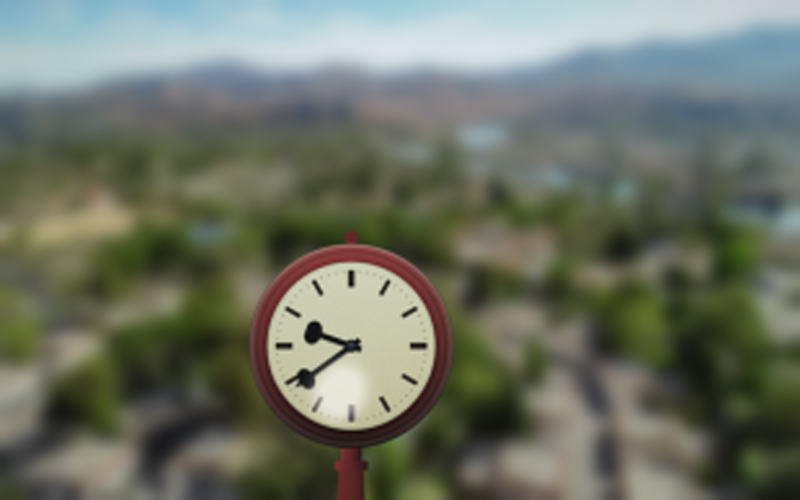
9:39
